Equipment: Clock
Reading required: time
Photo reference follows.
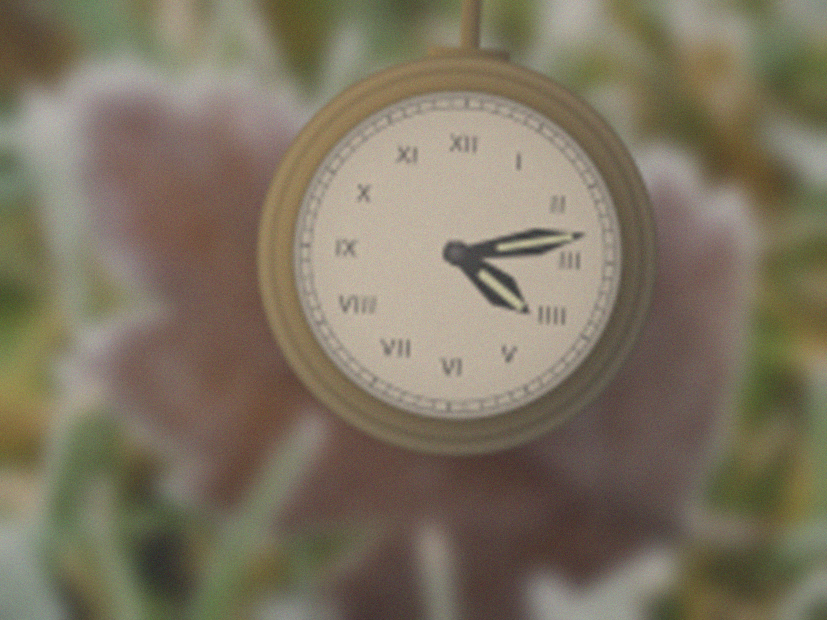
4:13
